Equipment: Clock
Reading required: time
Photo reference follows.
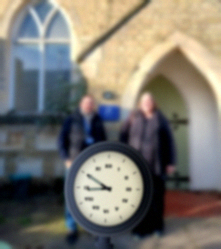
8:50
